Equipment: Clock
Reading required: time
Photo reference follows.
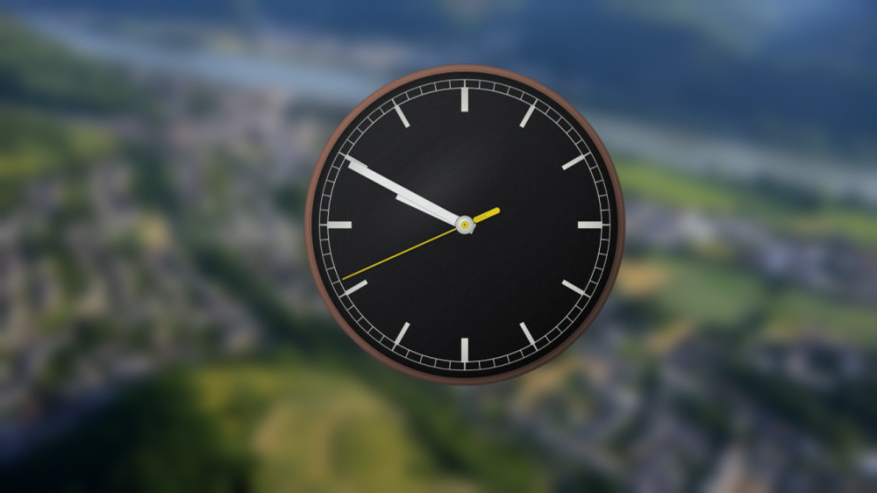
9:49:41
